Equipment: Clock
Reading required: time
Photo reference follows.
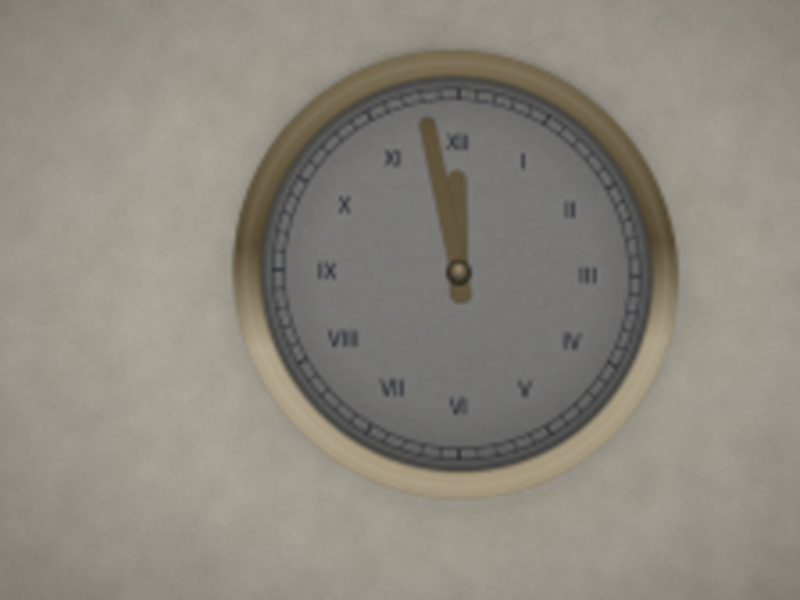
11:58
